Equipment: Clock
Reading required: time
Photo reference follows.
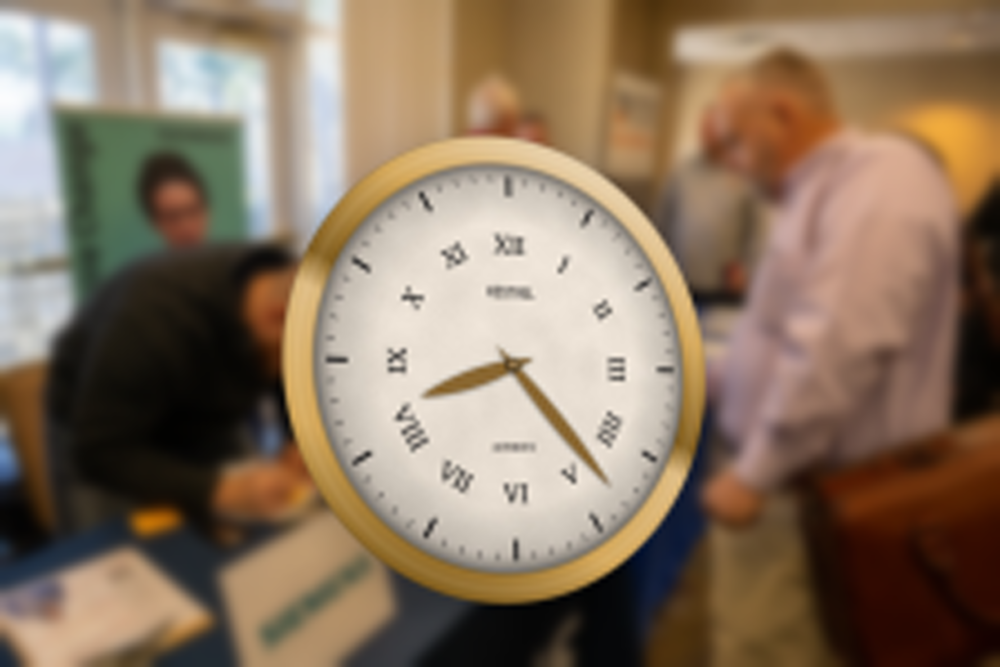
8:23
